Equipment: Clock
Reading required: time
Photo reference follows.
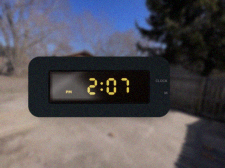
2:07
